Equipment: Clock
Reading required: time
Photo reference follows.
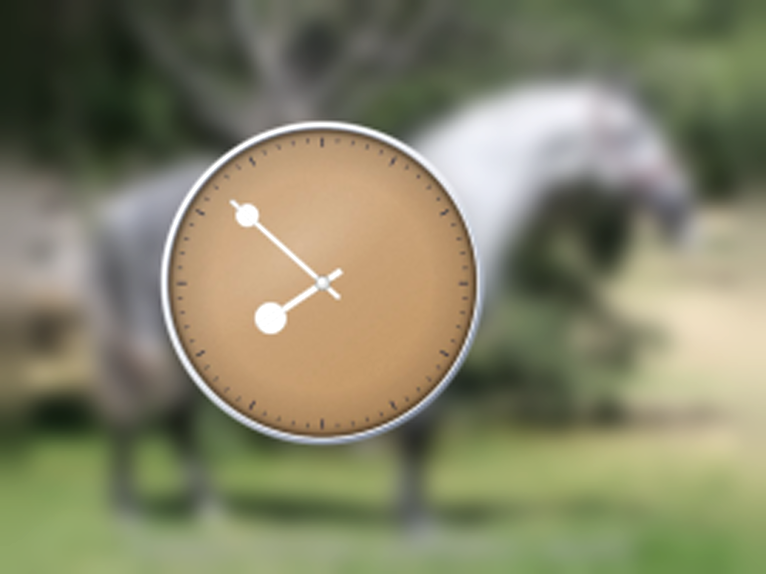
7:52
